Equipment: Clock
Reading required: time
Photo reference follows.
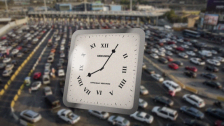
8:05
